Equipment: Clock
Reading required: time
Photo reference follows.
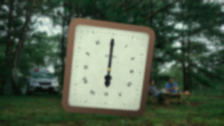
6:00
